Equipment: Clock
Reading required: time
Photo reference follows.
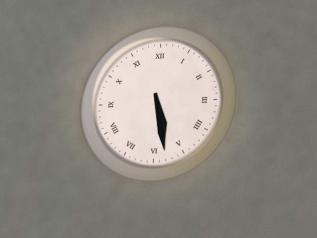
5:28
